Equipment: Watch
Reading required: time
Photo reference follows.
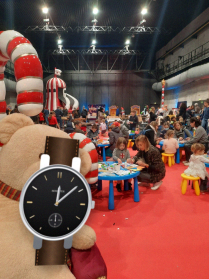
12:08
